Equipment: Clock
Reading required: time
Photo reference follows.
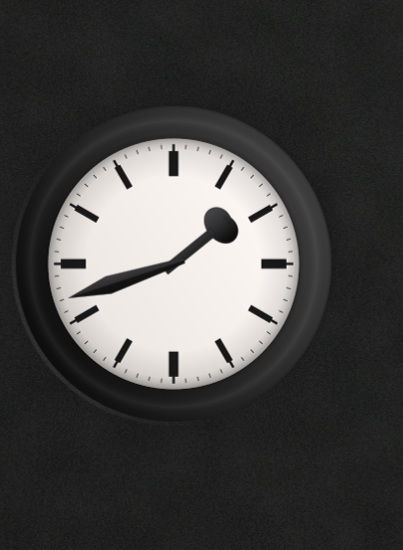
1:42
